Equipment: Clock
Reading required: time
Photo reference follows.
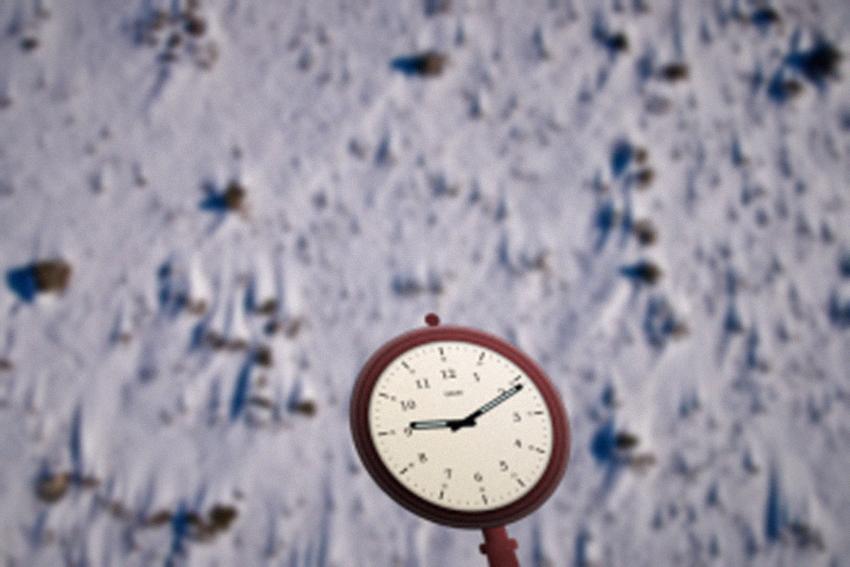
9:11
